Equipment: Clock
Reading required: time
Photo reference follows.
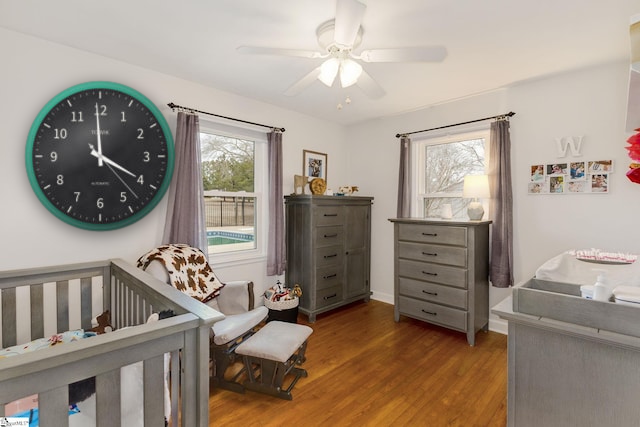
3:59:23
